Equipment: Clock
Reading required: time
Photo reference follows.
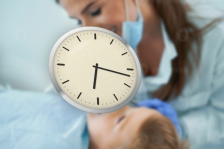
6:17
